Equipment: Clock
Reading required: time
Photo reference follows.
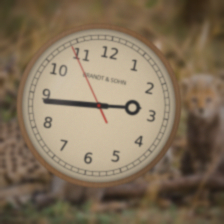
2:43:54
